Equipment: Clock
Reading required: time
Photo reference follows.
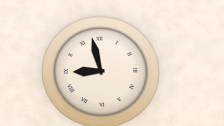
8:58
